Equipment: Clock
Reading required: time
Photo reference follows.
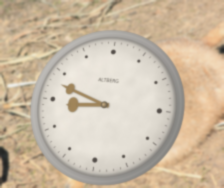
8:48
